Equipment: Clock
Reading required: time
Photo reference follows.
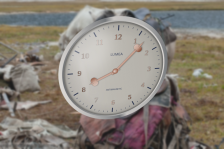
8:07
